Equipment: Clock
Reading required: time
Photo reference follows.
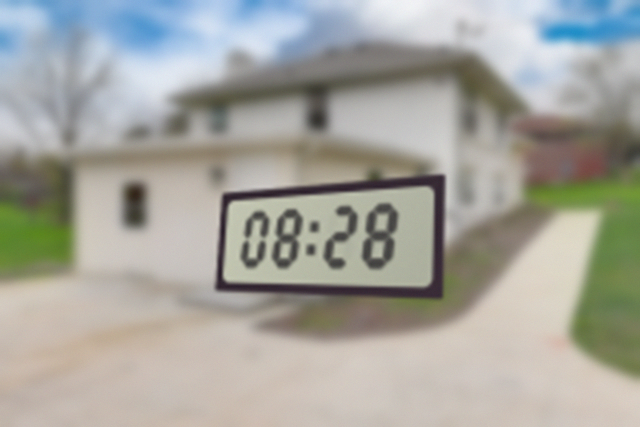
8:28
